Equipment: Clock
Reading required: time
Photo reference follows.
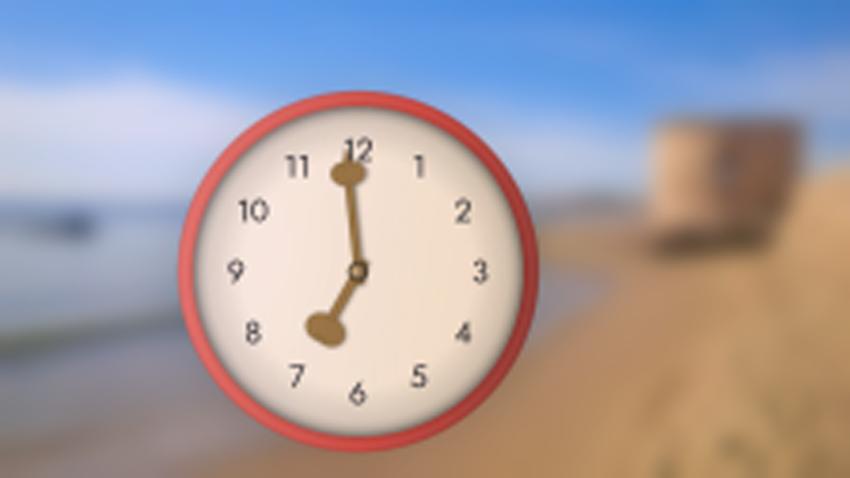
6:59
